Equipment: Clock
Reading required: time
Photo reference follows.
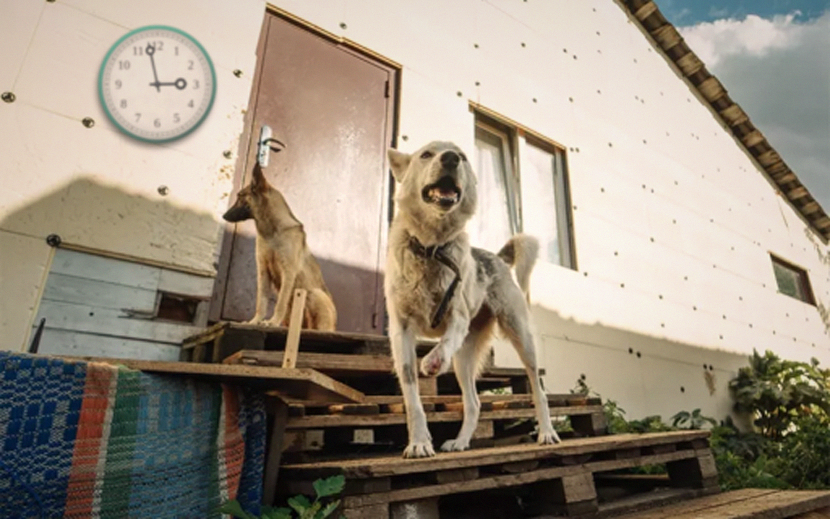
2:58
